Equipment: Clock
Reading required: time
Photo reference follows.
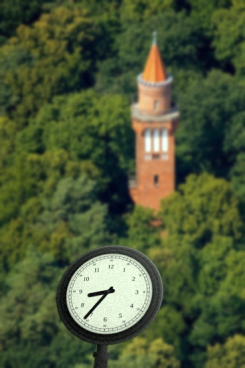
8:36
